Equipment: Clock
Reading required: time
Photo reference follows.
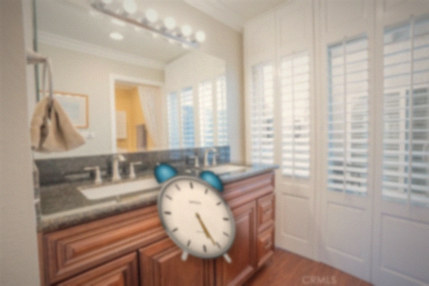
5:26
